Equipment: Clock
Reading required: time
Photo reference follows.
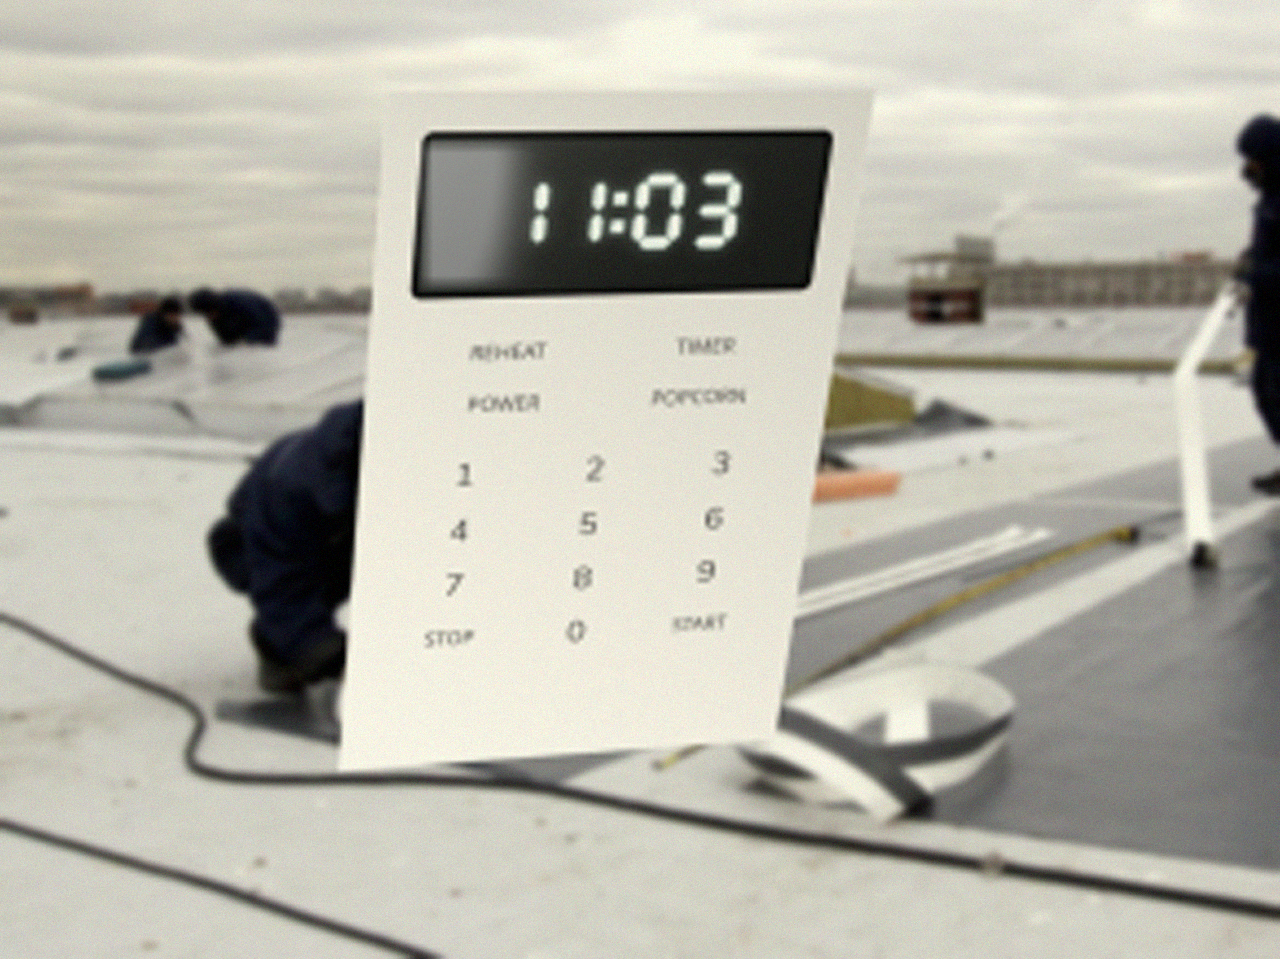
11:03
